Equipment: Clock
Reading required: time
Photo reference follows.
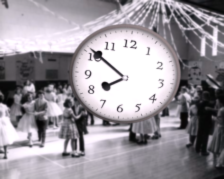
7:51
